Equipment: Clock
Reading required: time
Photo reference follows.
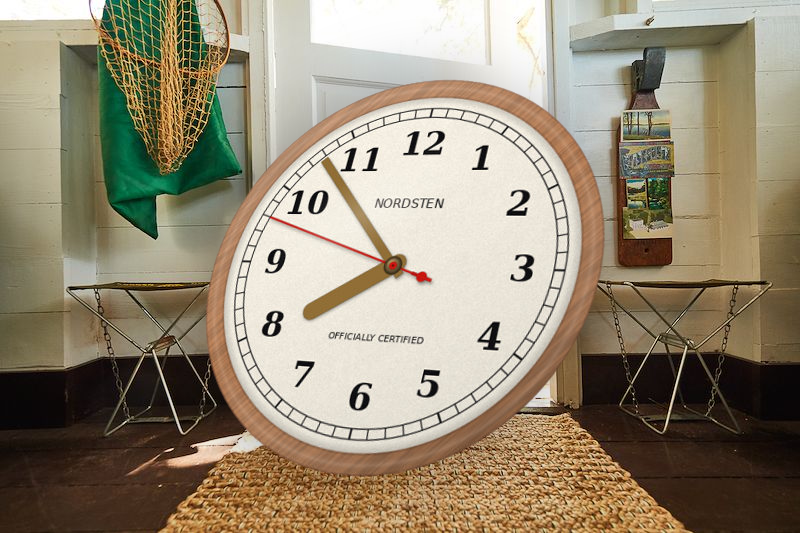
7:52:48
